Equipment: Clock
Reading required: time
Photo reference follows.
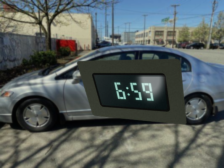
6:59
